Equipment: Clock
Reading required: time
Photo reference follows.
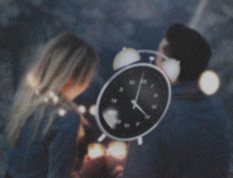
3:59
